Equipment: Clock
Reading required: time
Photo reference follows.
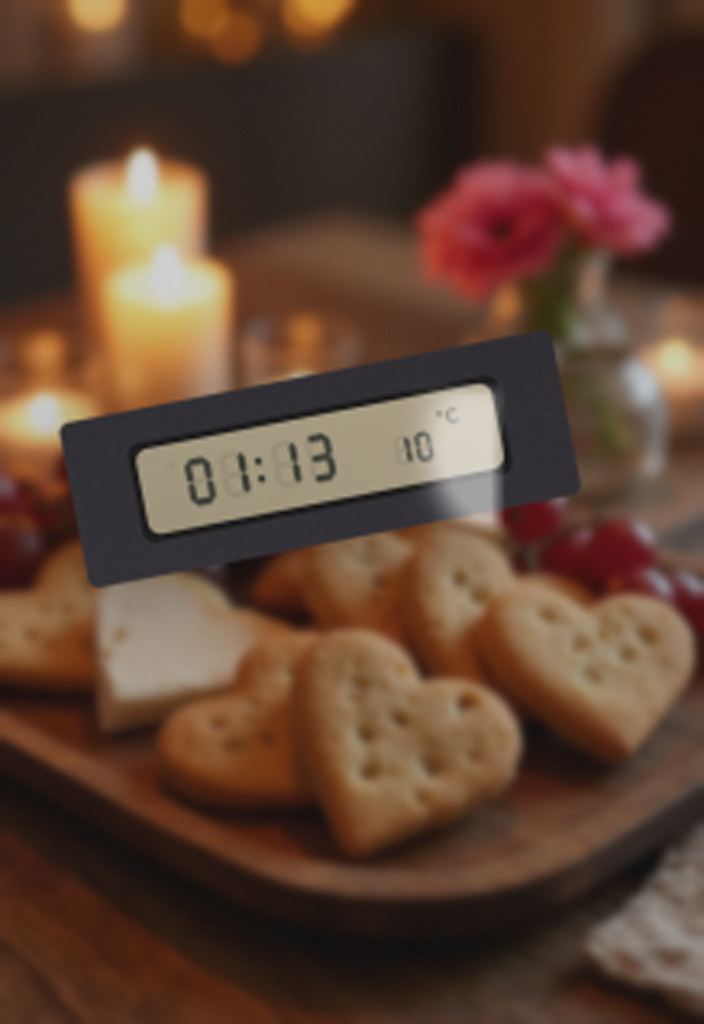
1:13
